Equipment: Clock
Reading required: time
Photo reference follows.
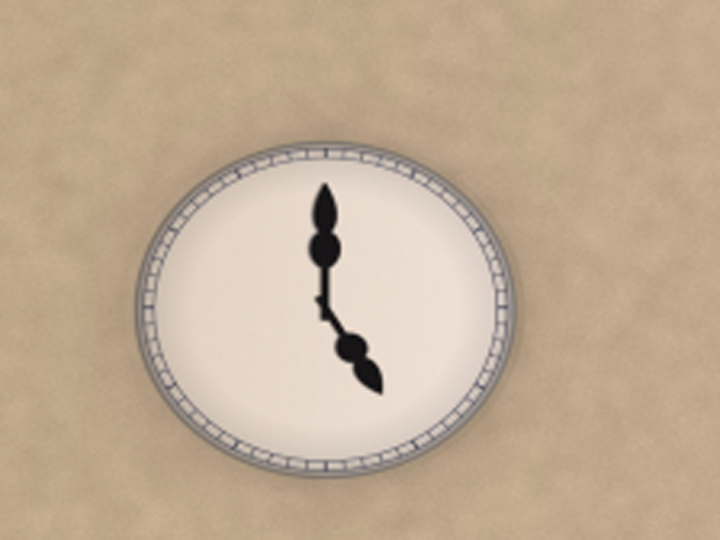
5:00
